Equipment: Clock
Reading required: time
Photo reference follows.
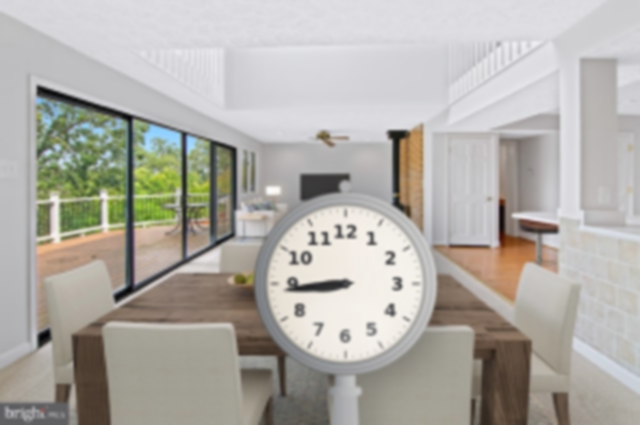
8:44
